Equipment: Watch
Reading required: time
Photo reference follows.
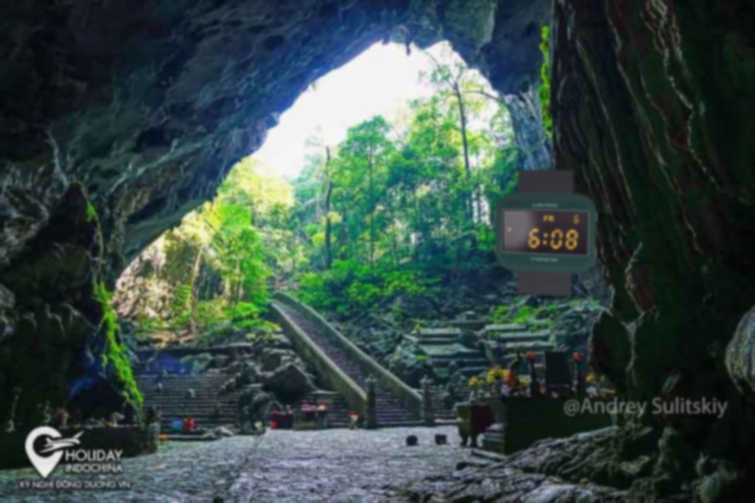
6:08
